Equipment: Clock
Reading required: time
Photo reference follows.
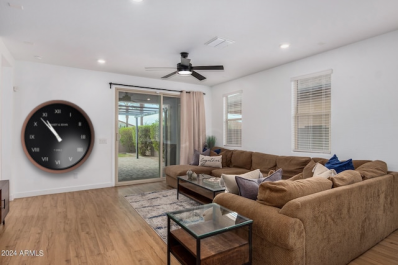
10:53
